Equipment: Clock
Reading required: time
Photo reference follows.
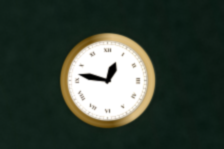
12:47
